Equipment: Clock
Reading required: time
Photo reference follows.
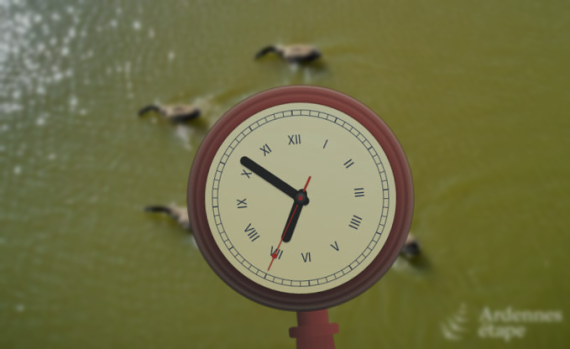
6:51:35
